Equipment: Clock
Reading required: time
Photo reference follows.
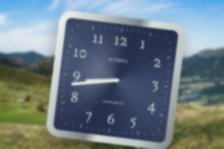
8:43
